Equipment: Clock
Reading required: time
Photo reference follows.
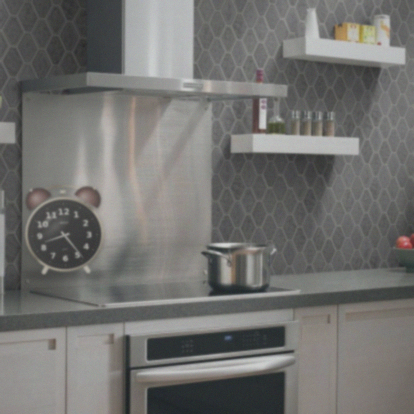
8:24
